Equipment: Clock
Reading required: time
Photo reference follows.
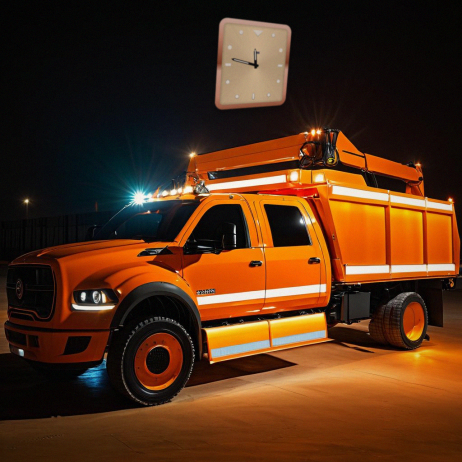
11:47
